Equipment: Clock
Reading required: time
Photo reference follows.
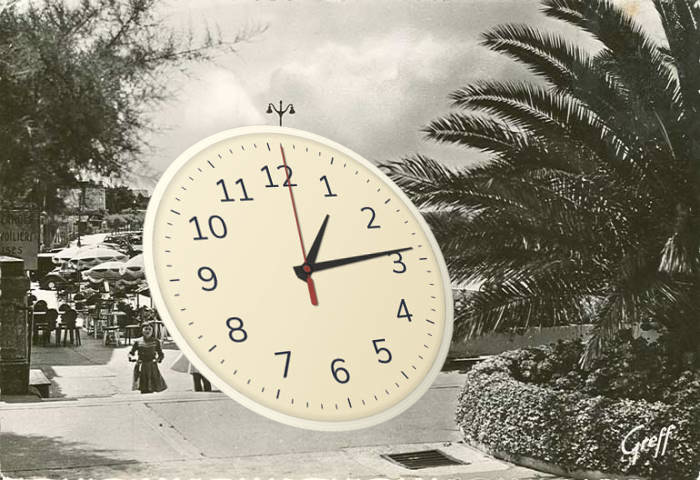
1:14:01
